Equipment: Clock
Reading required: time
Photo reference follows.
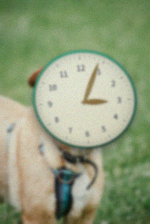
3:04
